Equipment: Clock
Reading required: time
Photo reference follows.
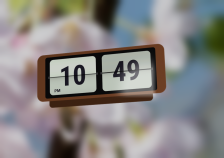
10:49
